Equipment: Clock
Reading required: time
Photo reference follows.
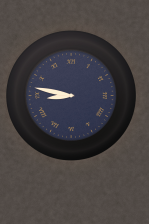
8:47
